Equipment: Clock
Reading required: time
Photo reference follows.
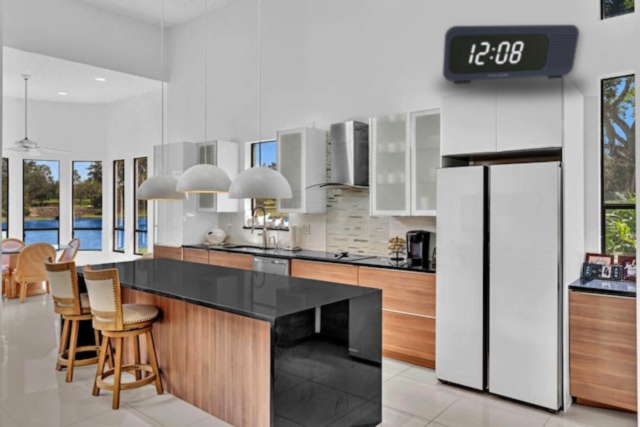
12:08
